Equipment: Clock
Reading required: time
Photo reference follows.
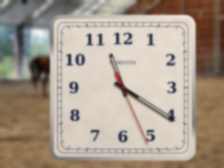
11:20:26
